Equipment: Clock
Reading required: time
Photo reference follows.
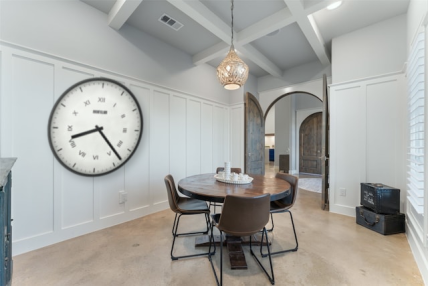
8:23
